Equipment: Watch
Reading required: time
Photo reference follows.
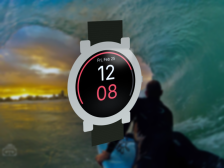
12:08
